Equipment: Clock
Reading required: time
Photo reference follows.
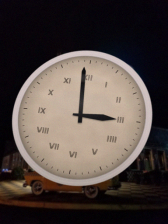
2:59
